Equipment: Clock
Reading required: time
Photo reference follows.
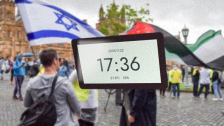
17:36
